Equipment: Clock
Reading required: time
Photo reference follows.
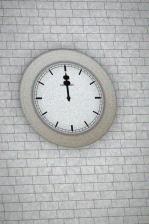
12:00
